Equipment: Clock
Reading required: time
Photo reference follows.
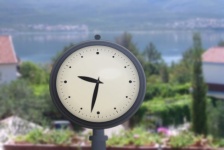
9:32
